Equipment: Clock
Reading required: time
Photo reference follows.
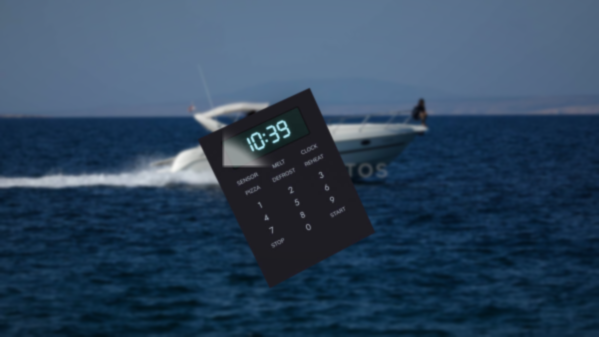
10:39
